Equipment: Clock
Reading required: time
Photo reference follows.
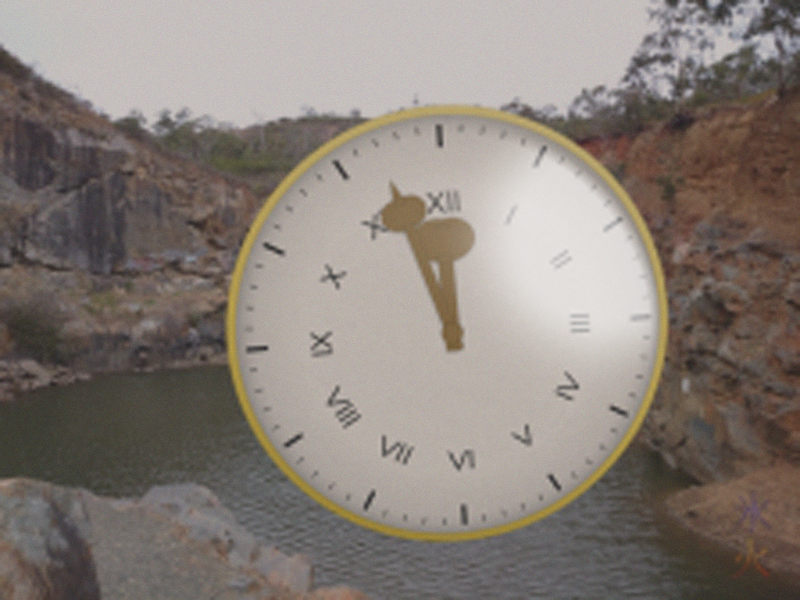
11:57
